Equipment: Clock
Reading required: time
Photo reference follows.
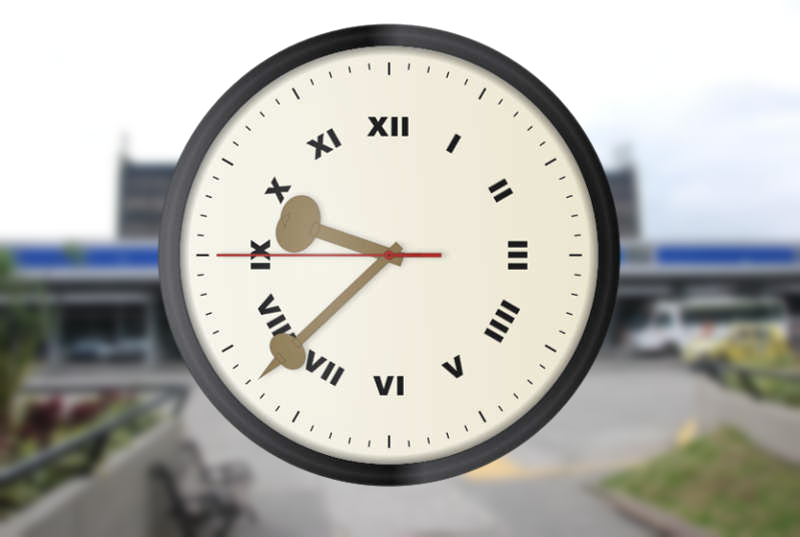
9:37:45
